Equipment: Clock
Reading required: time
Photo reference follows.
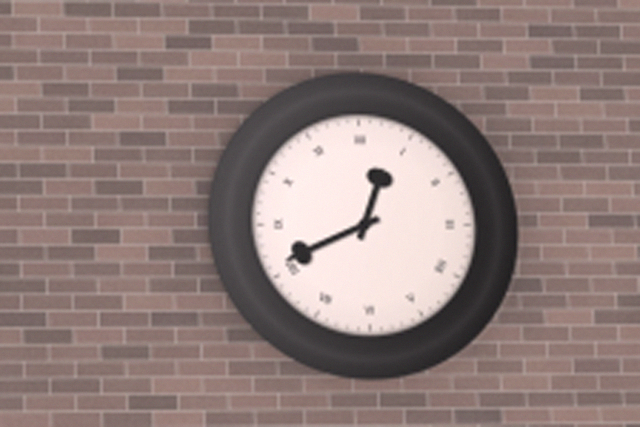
12:41
